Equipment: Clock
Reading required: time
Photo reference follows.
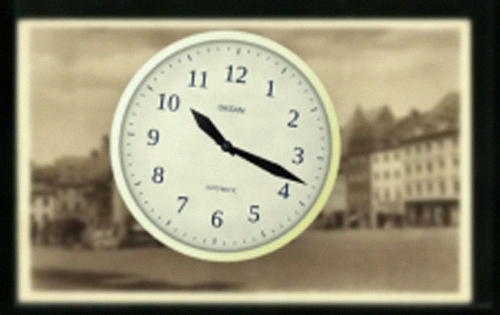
10:18
